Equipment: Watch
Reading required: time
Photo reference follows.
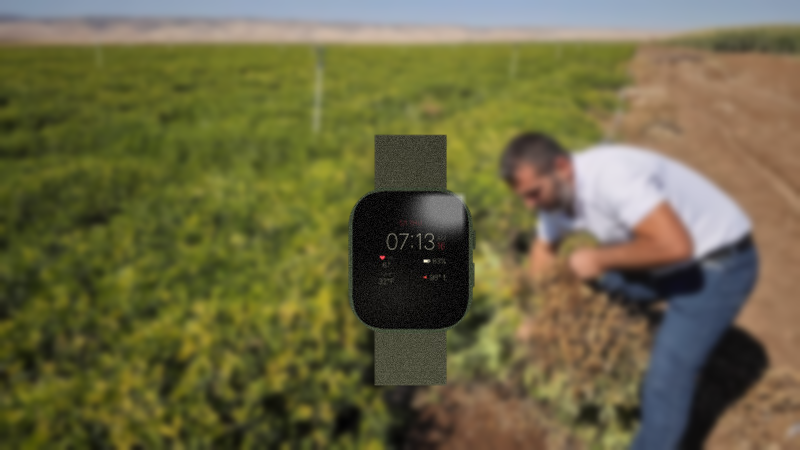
7:13:16
